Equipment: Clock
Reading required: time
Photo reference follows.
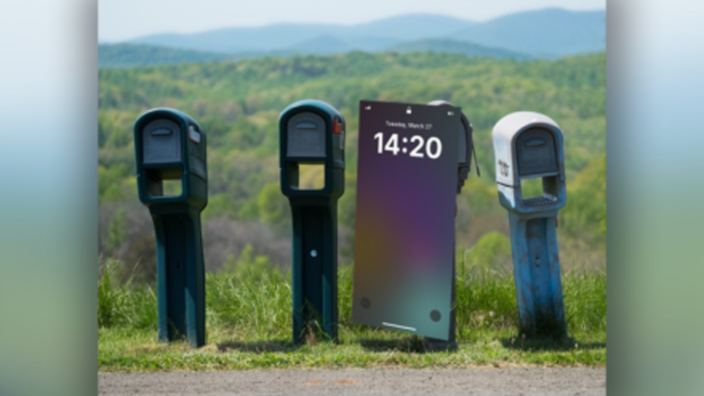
14:20
